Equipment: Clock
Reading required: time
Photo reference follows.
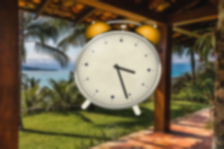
3:26
